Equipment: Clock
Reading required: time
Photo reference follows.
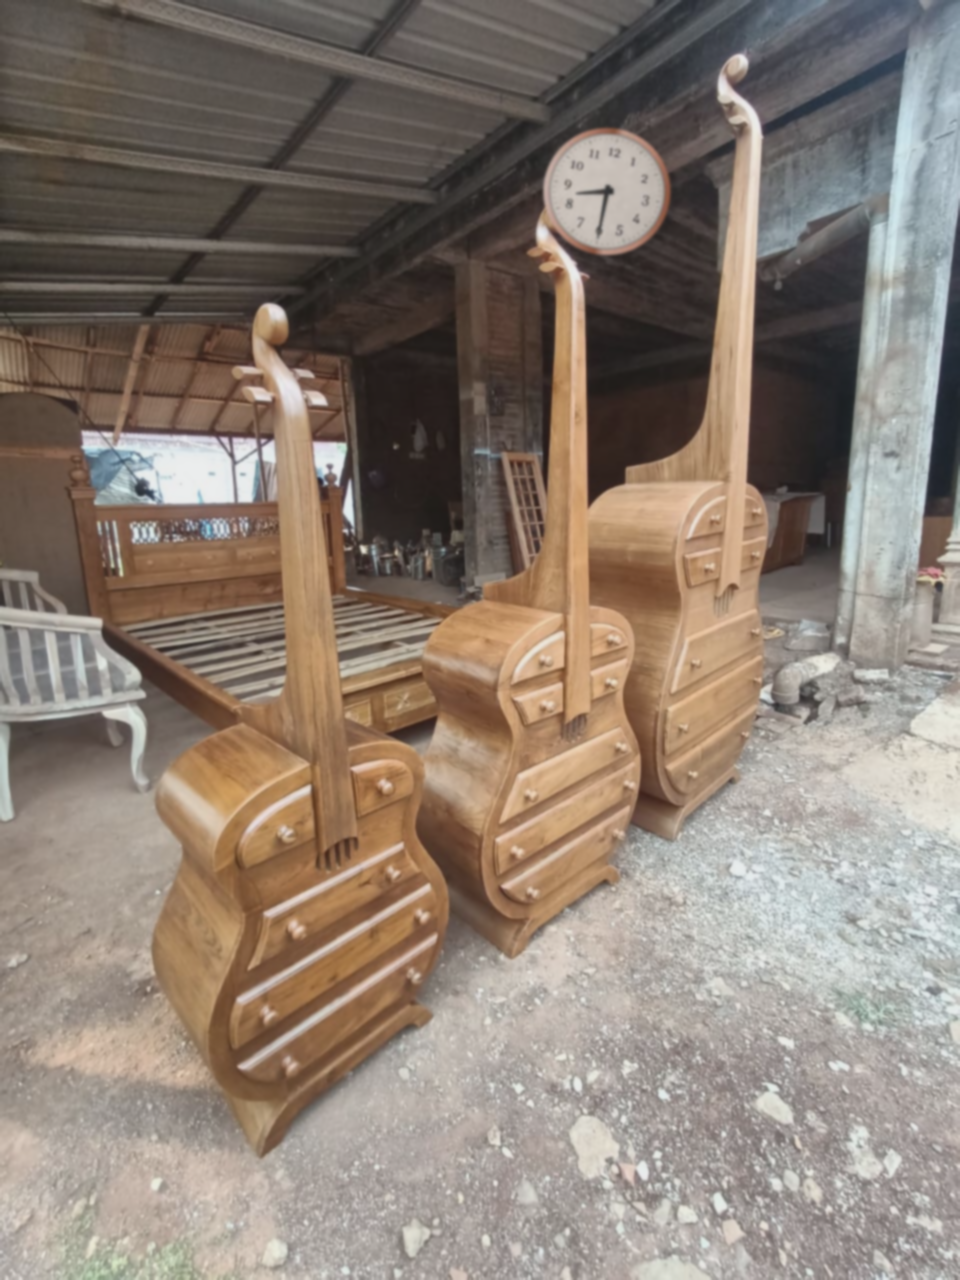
8:30
